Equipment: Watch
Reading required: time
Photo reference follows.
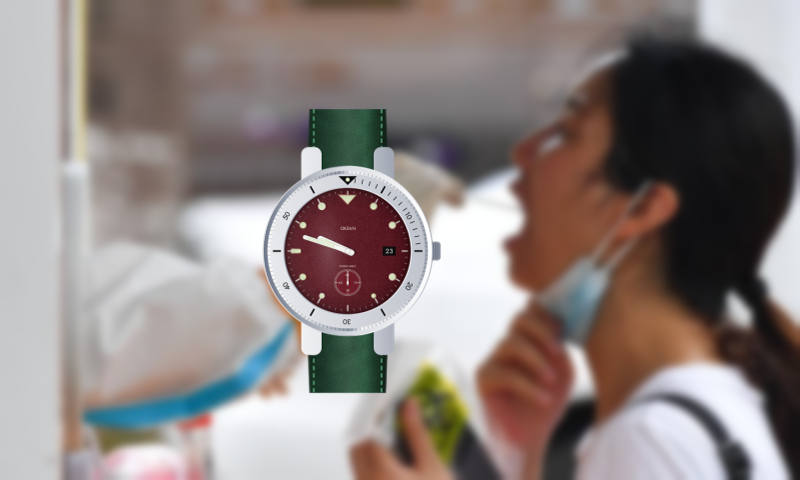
9:48
